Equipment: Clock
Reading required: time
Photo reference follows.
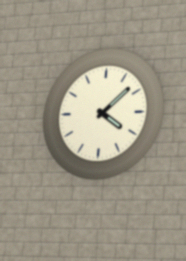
4:08
